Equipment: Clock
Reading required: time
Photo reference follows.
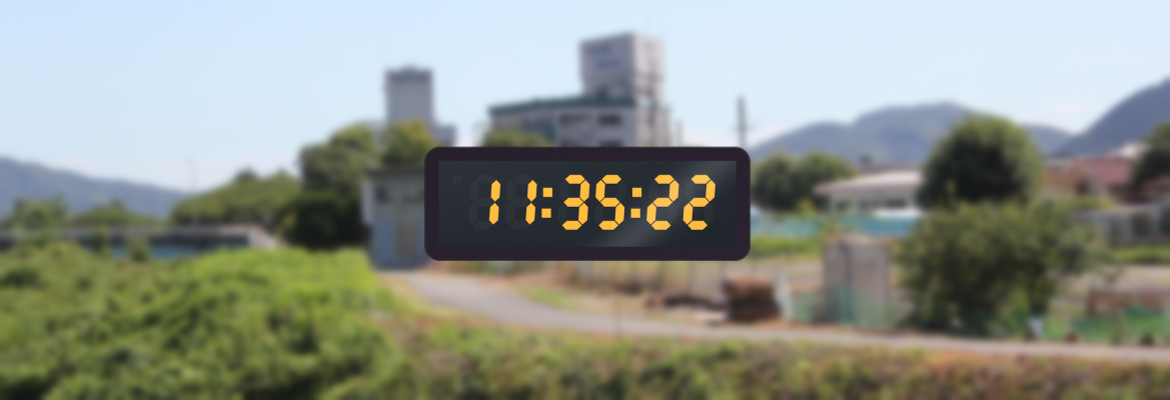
11:35:22
